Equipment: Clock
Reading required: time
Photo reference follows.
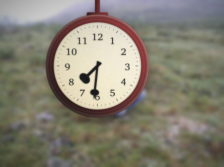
7:31
